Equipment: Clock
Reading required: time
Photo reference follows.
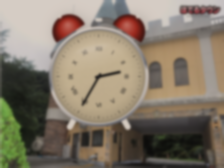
2:35
